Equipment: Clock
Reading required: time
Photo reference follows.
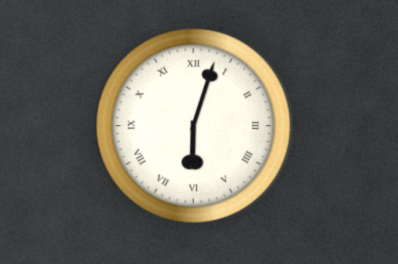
6:03
